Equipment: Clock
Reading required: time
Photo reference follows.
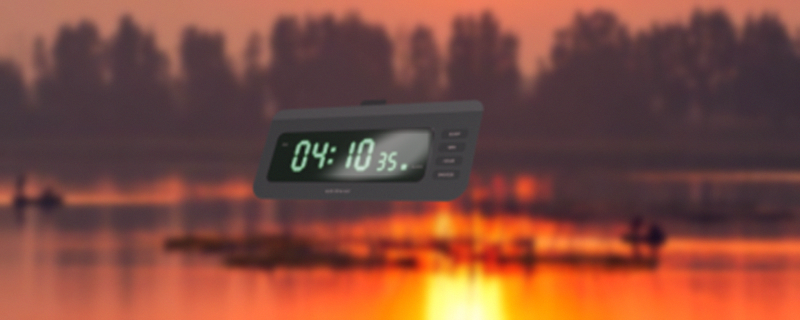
4:10:35
